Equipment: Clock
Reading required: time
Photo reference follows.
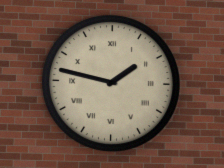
1:47
